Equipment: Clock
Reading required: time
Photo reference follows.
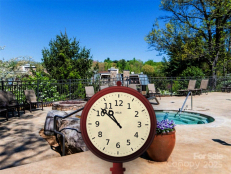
10:52
